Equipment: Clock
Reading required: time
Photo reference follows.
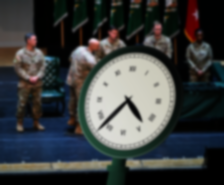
4:37
